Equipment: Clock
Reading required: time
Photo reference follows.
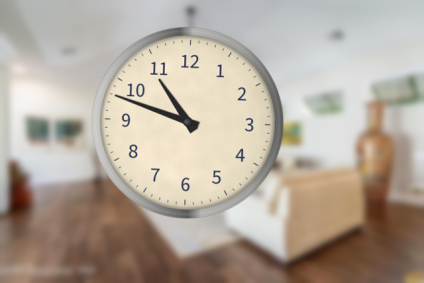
10:48
